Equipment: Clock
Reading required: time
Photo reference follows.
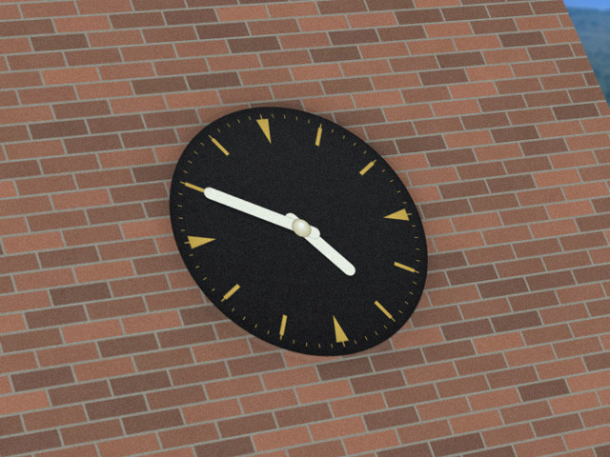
4:50
